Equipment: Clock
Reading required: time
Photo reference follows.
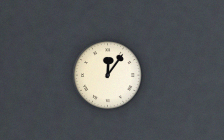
12:06
